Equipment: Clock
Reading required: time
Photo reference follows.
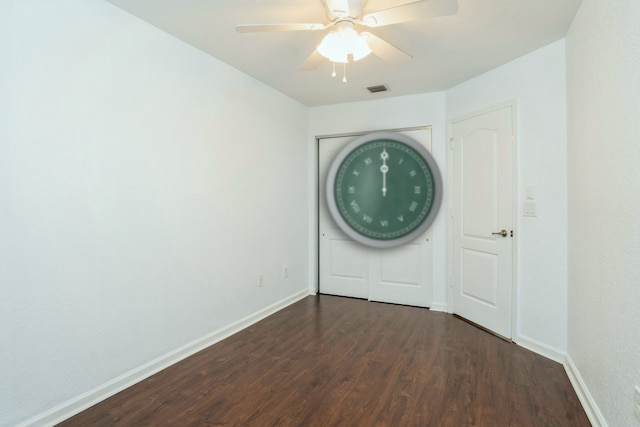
12:00
